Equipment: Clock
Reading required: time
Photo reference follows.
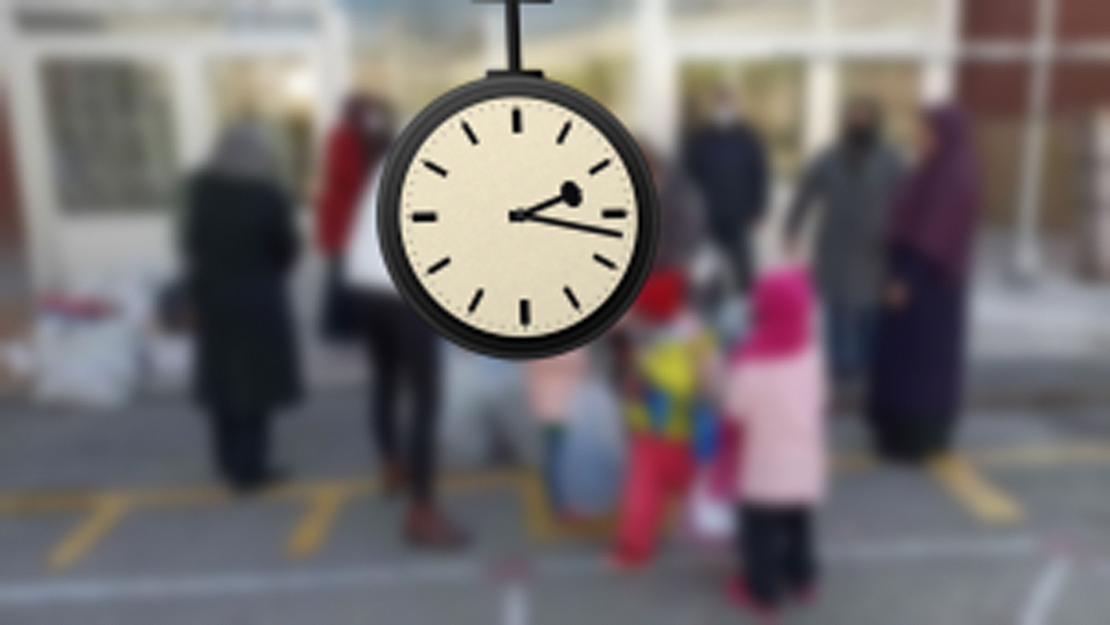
2:17
